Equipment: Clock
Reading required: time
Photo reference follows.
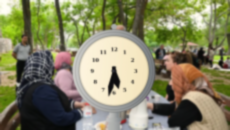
5:32
